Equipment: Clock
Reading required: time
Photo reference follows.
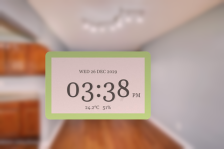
3:38
